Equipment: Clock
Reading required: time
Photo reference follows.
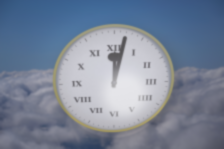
12:02
